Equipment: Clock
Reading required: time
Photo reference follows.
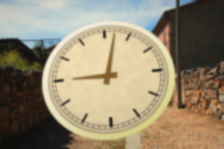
9:02
